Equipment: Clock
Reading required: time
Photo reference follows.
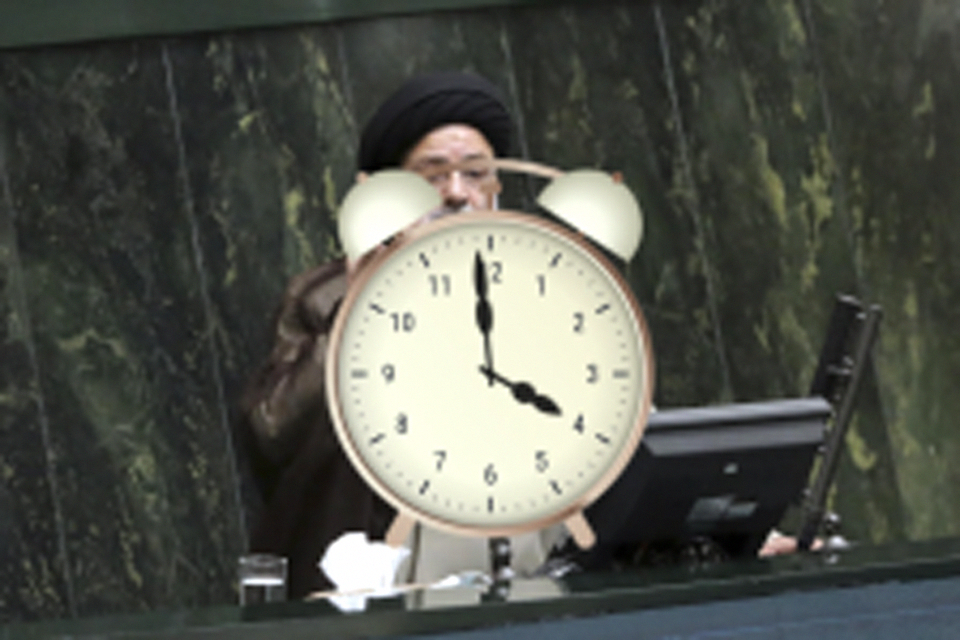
3:59
